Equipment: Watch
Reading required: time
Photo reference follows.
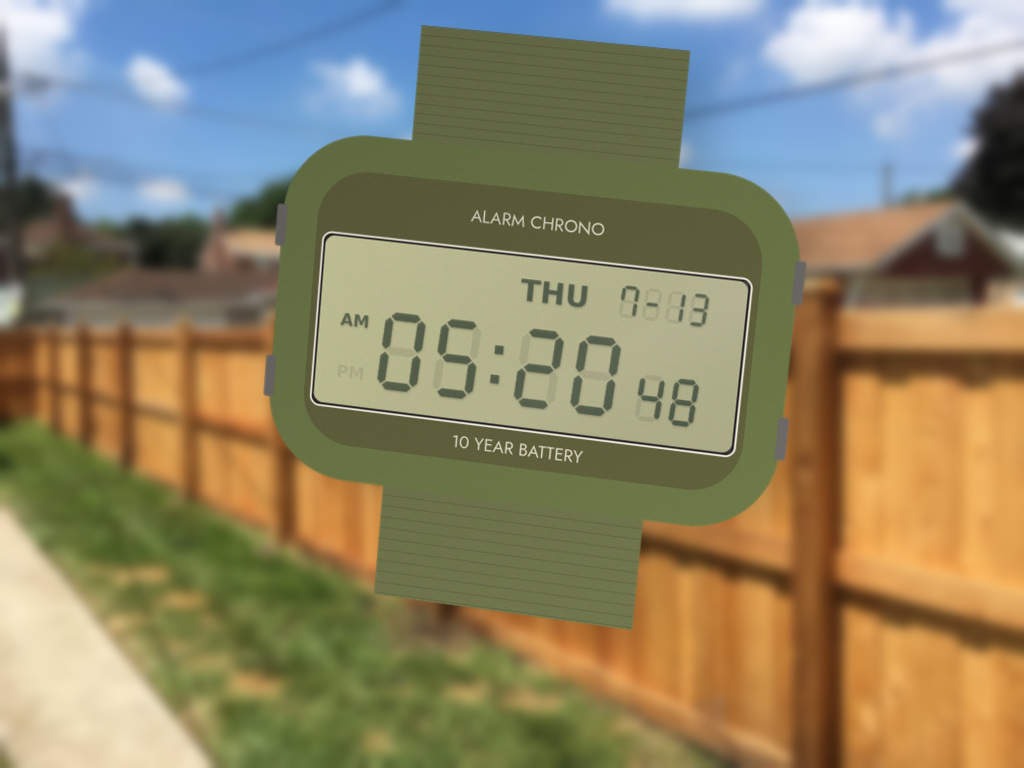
5:20:48
